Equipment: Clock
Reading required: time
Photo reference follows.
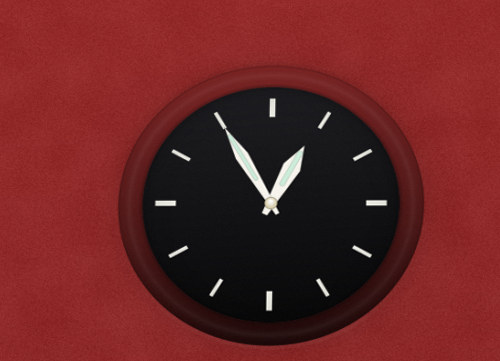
12:55
